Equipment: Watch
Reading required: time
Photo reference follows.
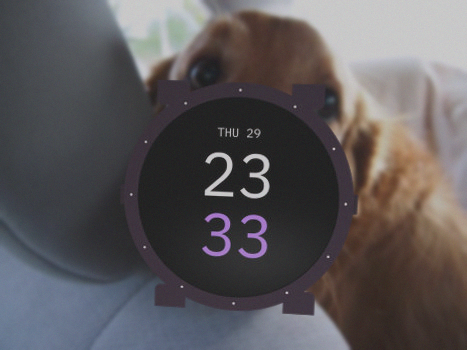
23:33
